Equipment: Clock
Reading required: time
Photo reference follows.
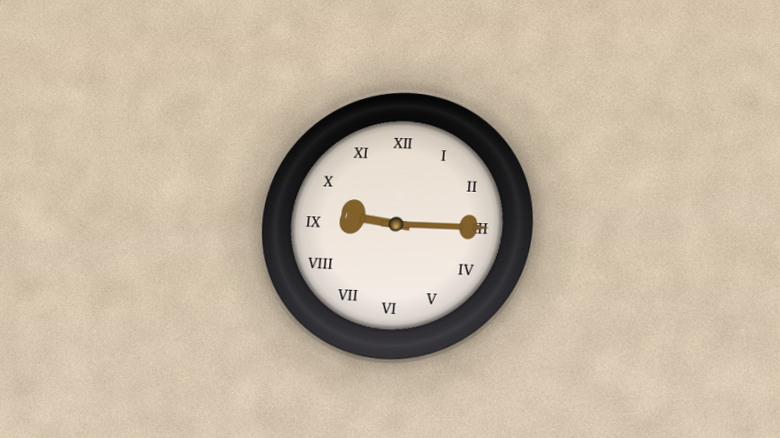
9:15
